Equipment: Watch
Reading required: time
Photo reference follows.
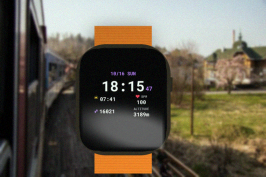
18:15
